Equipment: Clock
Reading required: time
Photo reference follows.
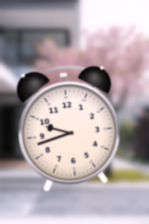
9:43
